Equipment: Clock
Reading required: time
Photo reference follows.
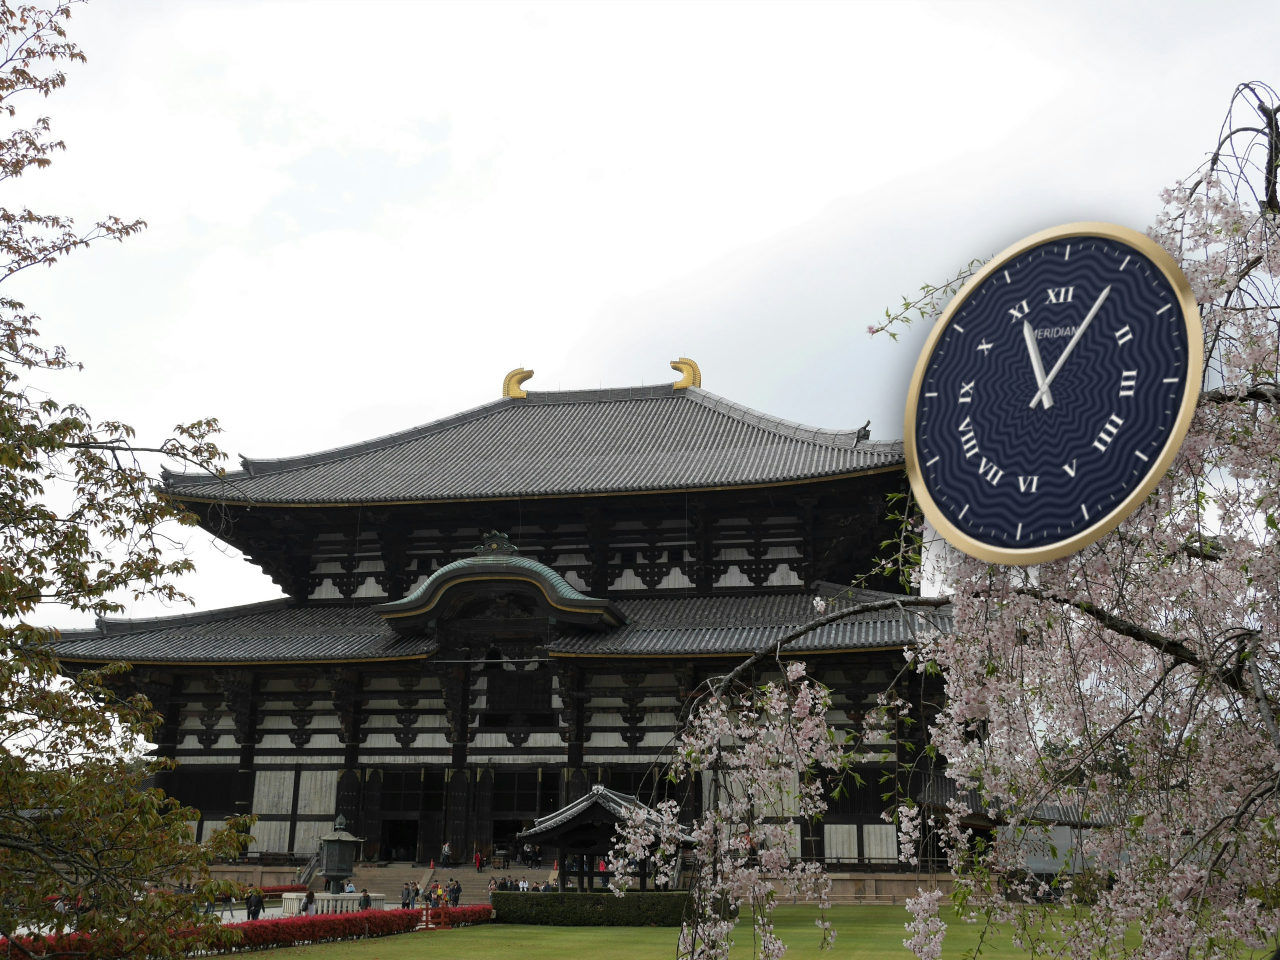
11:05
